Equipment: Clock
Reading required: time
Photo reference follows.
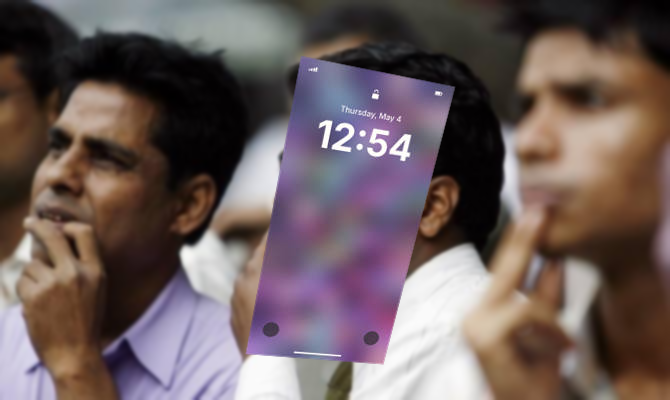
12:54
